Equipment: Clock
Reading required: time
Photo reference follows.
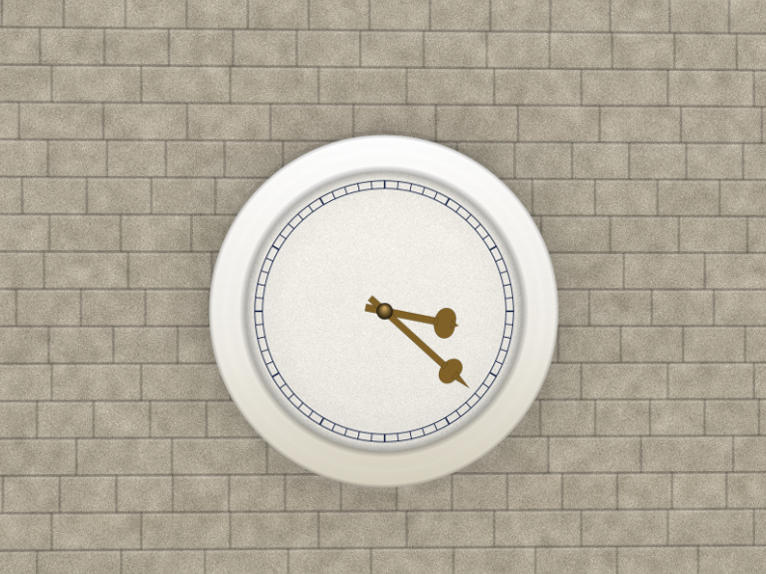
3:22
